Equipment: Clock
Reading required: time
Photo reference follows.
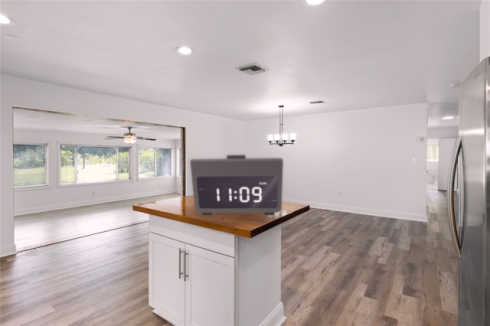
11:09
